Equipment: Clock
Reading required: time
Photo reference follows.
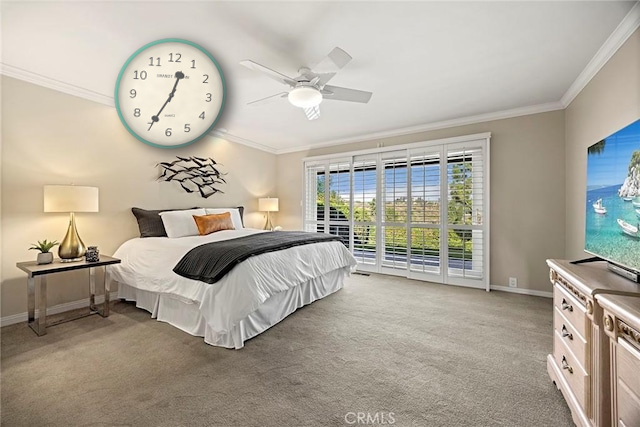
12:35
